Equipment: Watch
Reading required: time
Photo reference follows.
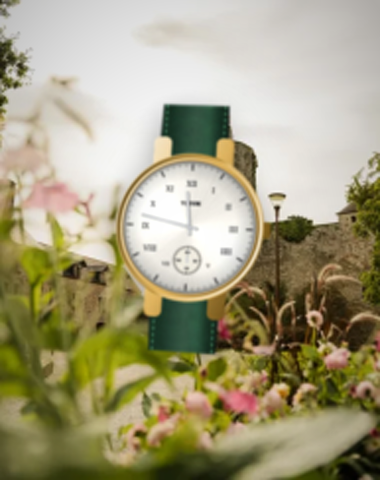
11:47
